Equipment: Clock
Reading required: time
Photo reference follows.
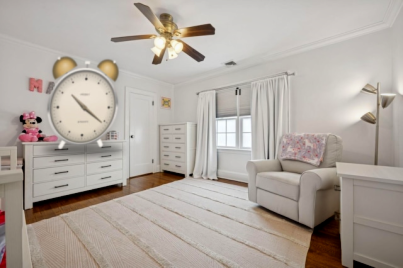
10:21
